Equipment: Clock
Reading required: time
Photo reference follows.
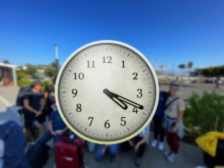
4:19
